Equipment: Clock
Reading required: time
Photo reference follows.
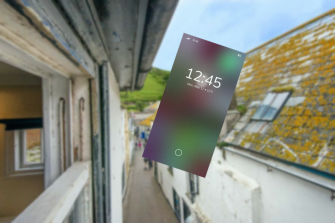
12:45
